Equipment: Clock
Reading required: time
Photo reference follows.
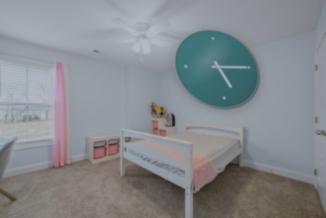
5:15
